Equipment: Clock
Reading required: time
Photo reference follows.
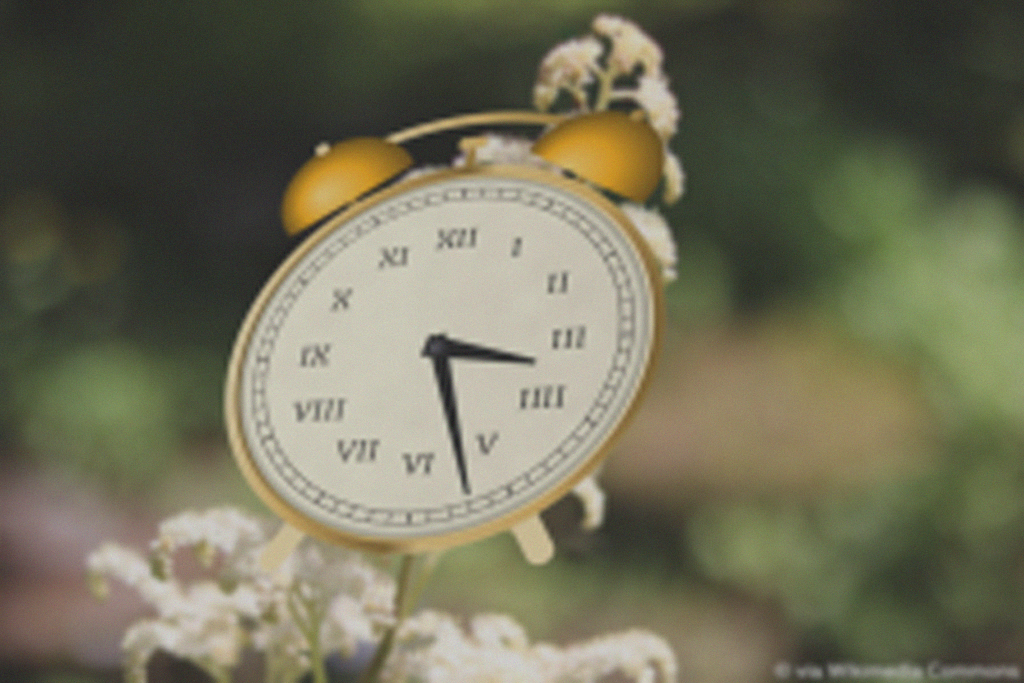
3:27
